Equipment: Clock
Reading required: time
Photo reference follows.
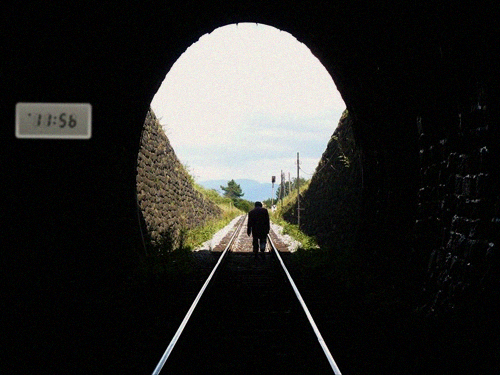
11:56
